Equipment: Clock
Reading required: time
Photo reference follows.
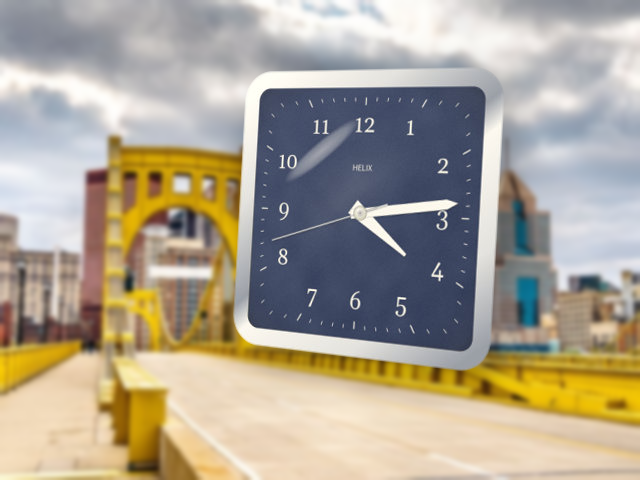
4:13:42
